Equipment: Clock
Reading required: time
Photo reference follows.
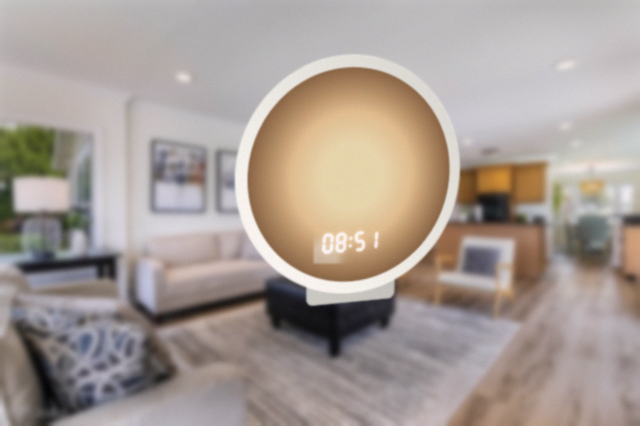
8:51
